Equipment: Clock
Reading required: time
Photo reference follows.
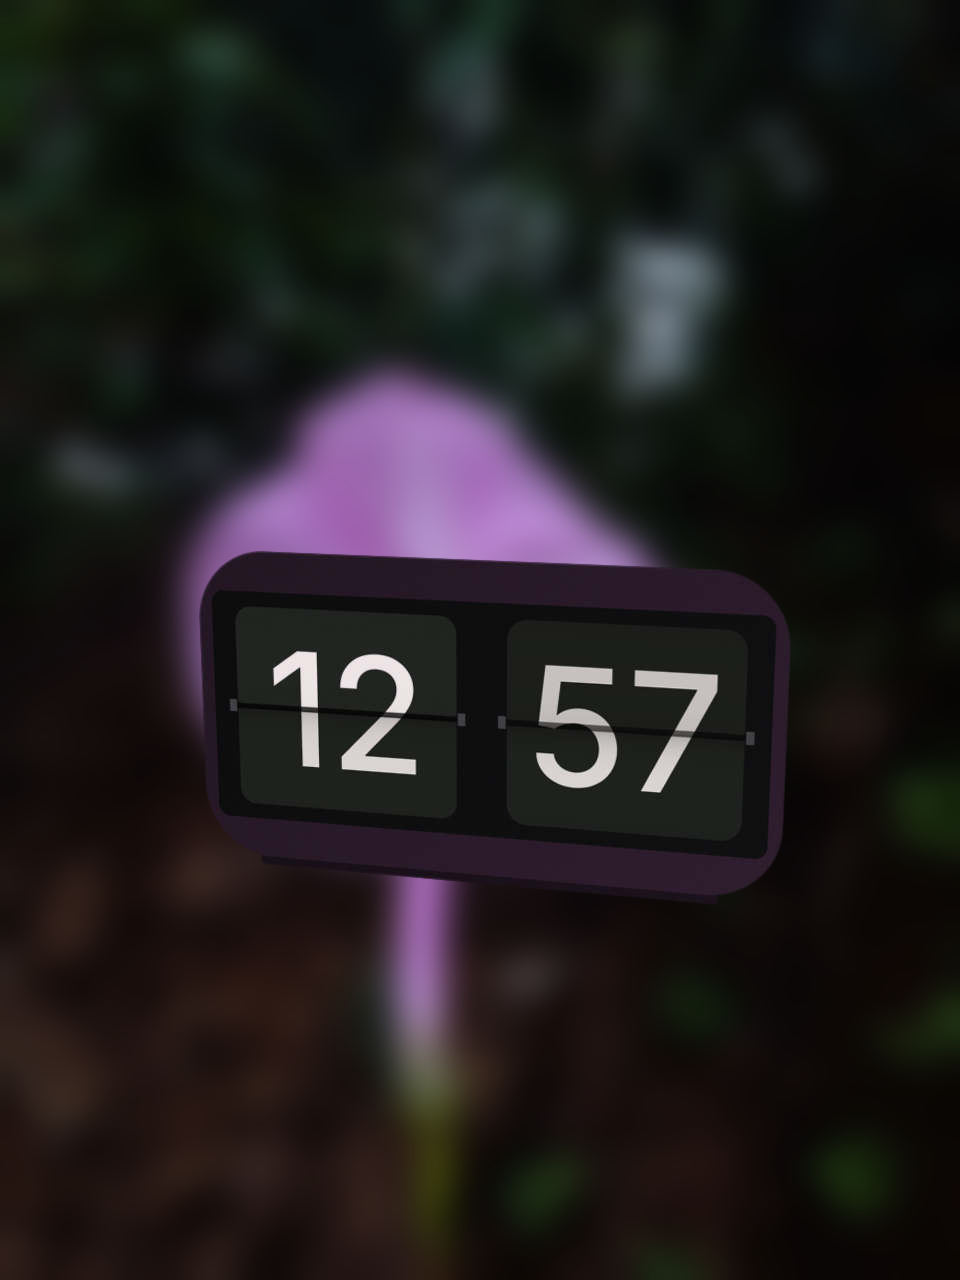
12:57
